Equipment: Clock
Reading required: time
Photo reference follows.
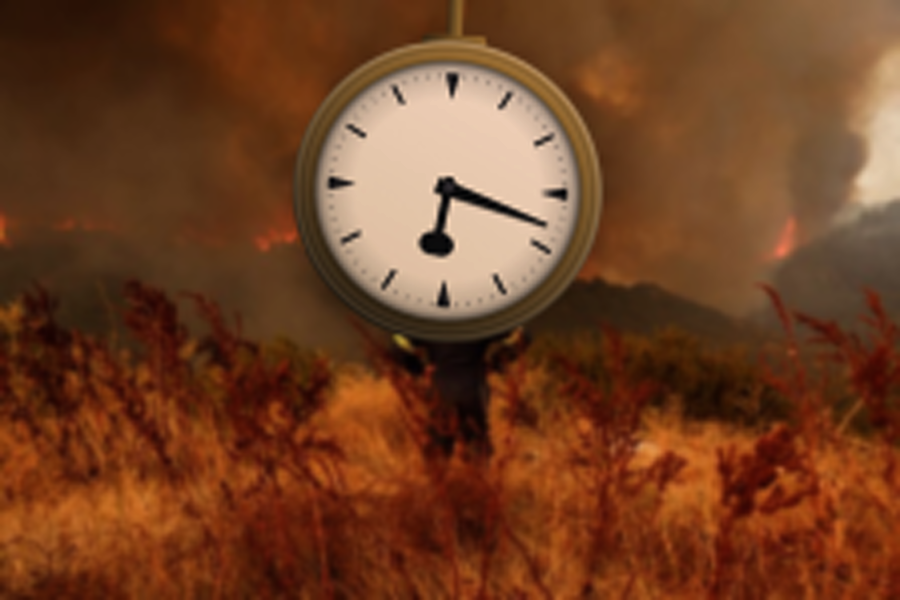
6:18
